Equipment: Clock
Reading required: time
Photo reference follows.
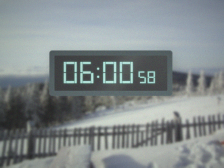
6:00:58
